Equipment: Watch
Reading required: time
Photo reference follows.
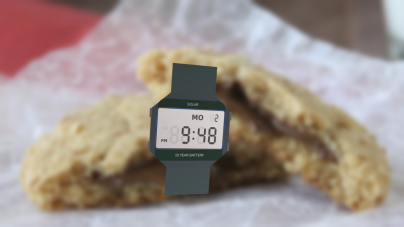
9:48
